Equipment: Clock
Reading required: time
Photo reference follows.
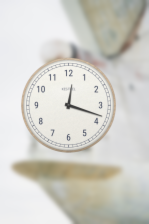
12:18
